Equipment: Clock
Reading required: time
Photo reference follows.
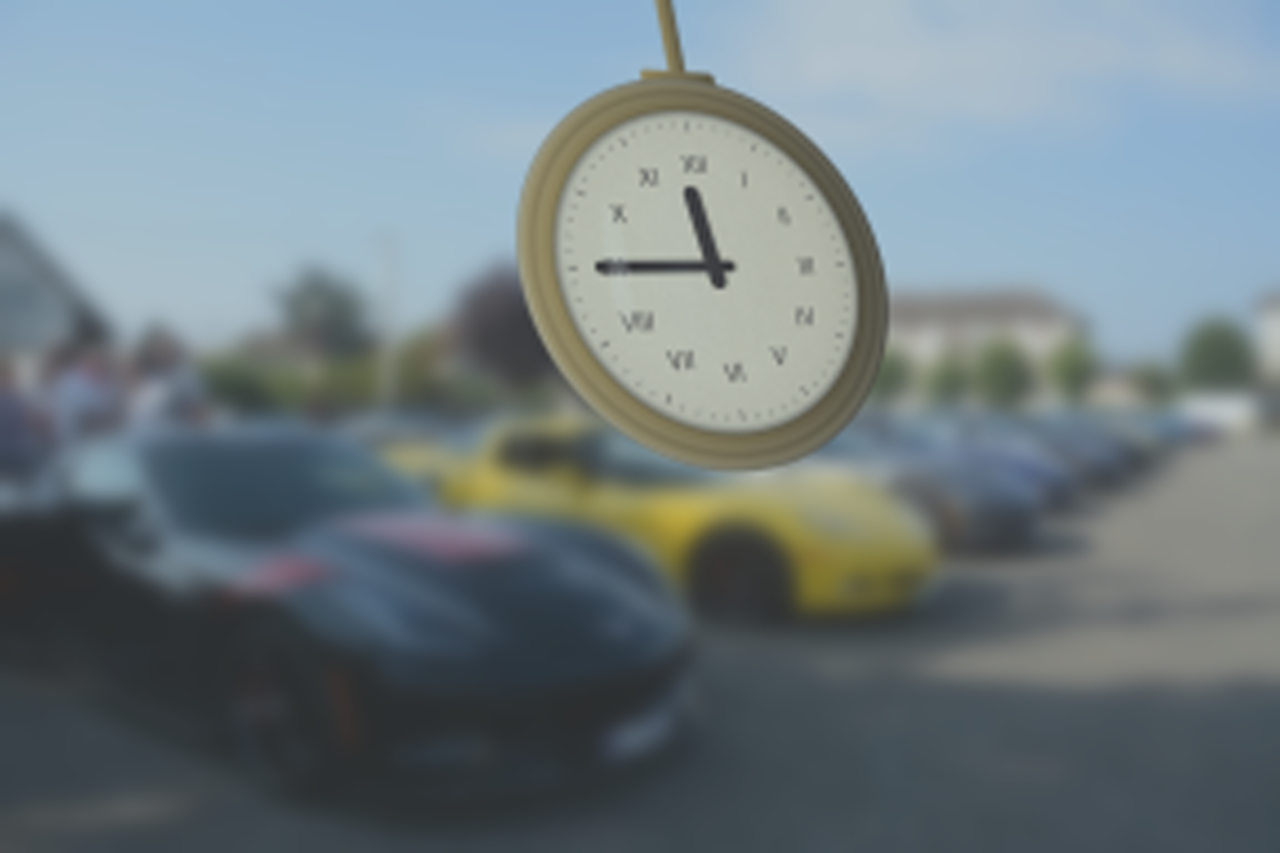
11:45
